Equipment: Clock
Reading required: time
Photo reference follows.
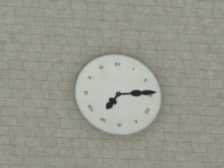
7:14
